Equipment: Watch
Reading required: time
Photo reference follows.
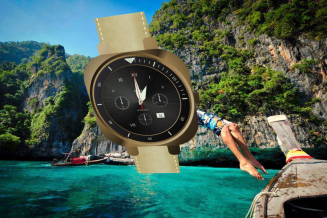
1:00
